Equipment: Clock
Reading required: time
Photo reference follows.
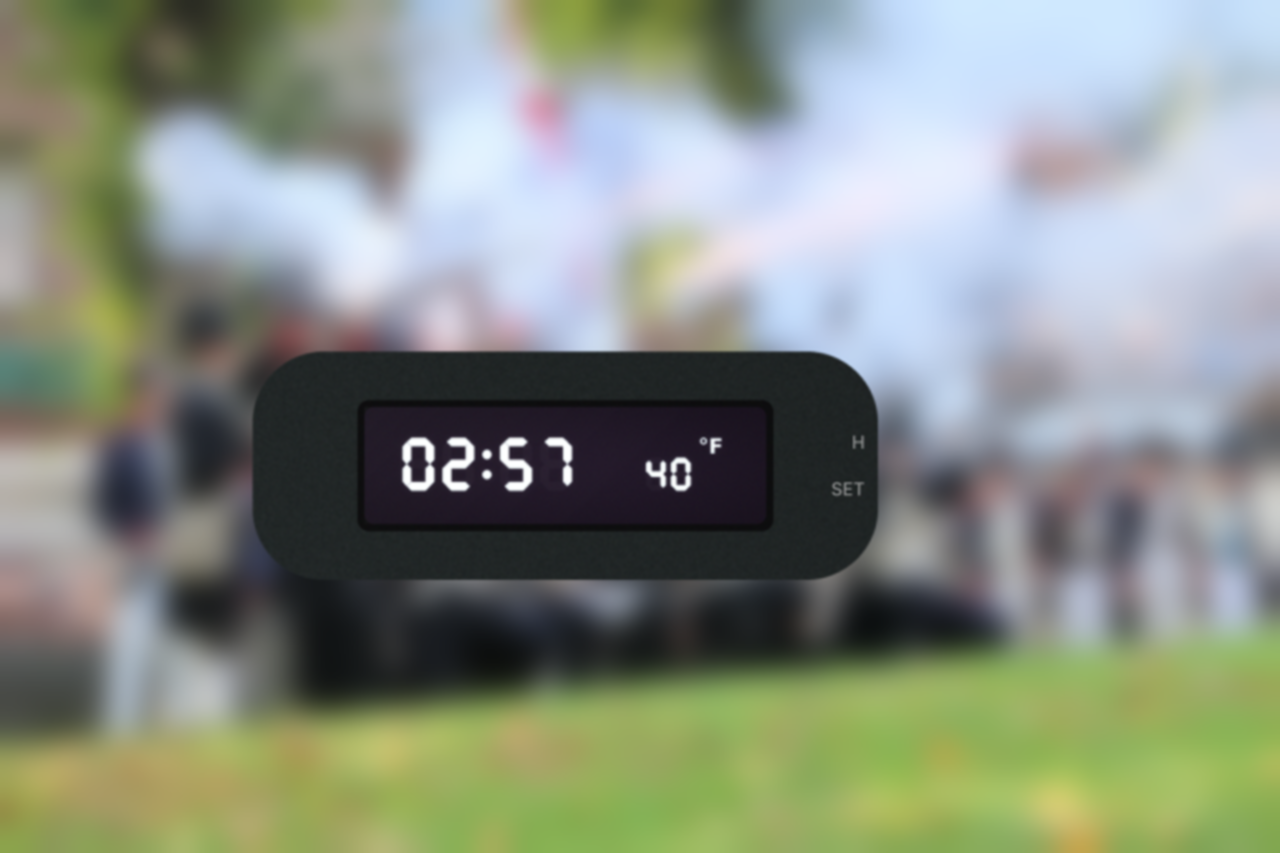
2:57
